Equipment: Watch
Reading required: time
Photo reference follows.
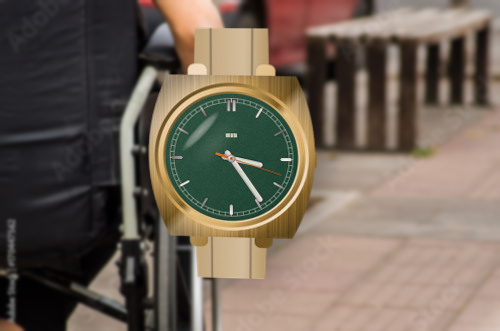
3:24:18
